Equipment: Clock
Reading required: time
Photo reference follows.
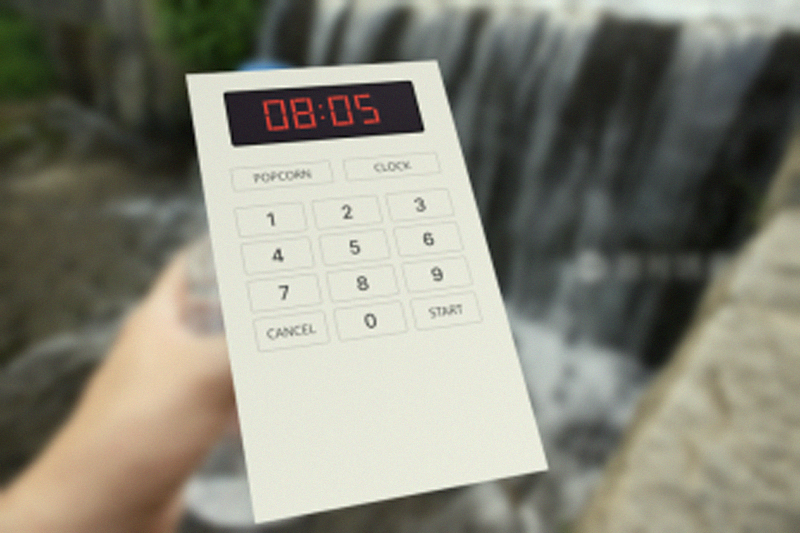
8:05
